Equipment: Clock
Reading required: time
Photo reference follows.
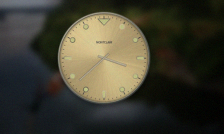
3:38
